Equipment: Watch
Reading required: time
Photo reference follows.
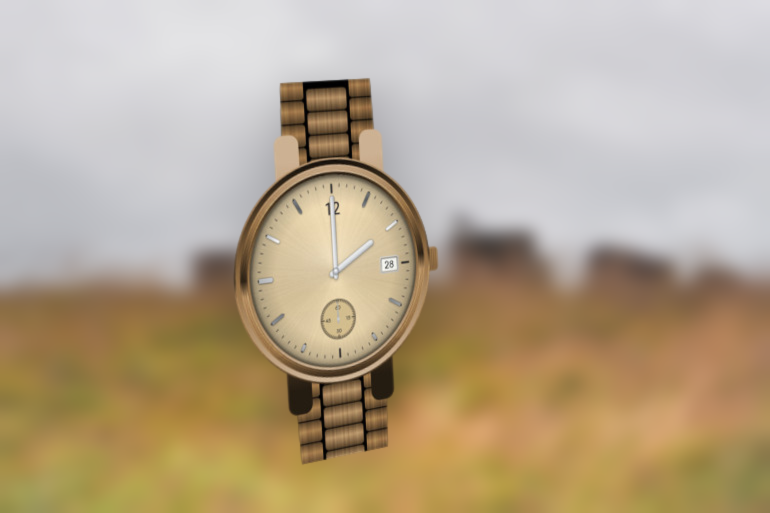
2:00
